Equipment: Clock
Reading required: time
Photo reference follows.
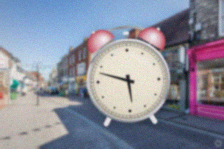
5:48
